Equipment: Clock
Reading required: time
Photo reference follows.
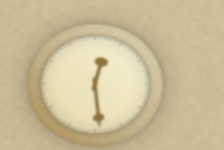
12:29
